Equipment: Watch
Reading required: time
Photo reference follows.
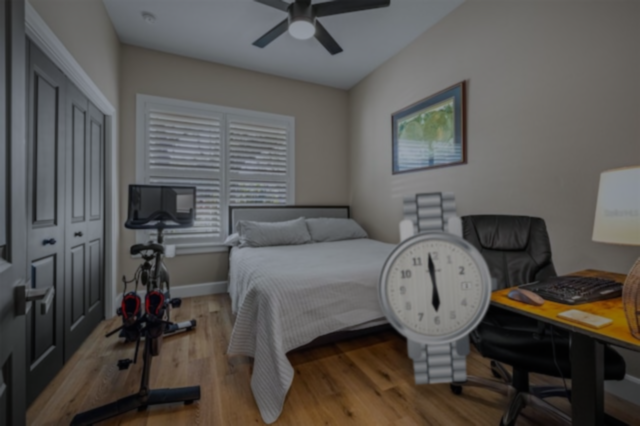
5:59
